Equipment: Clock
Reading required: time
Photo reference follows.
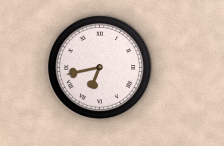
6:43
